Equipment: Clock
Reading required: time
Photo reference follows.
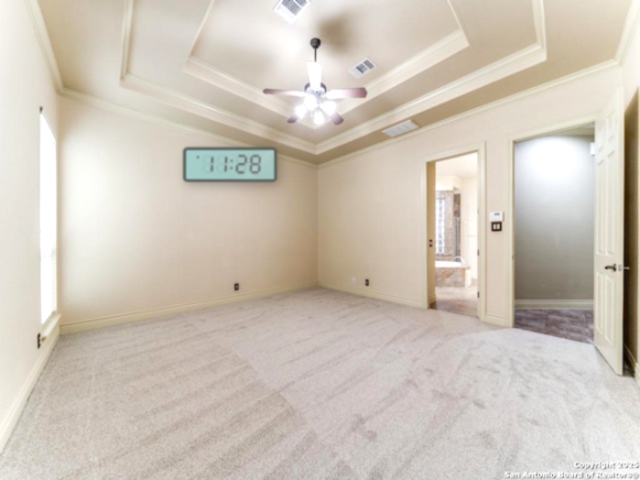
11:28
